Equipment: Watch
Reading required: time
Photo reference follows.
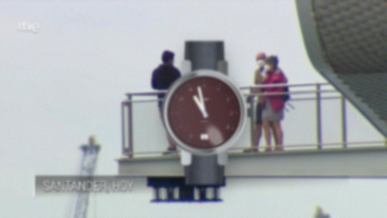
10:58
